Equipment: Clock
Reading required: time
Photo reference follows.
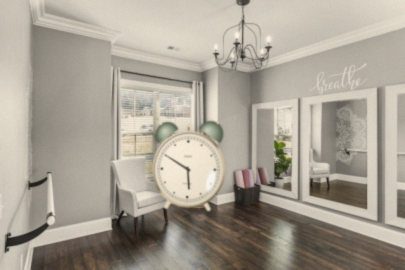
5:50
